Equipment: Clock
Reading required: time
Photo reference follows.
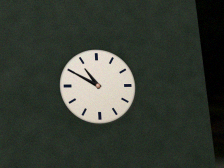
10:50
